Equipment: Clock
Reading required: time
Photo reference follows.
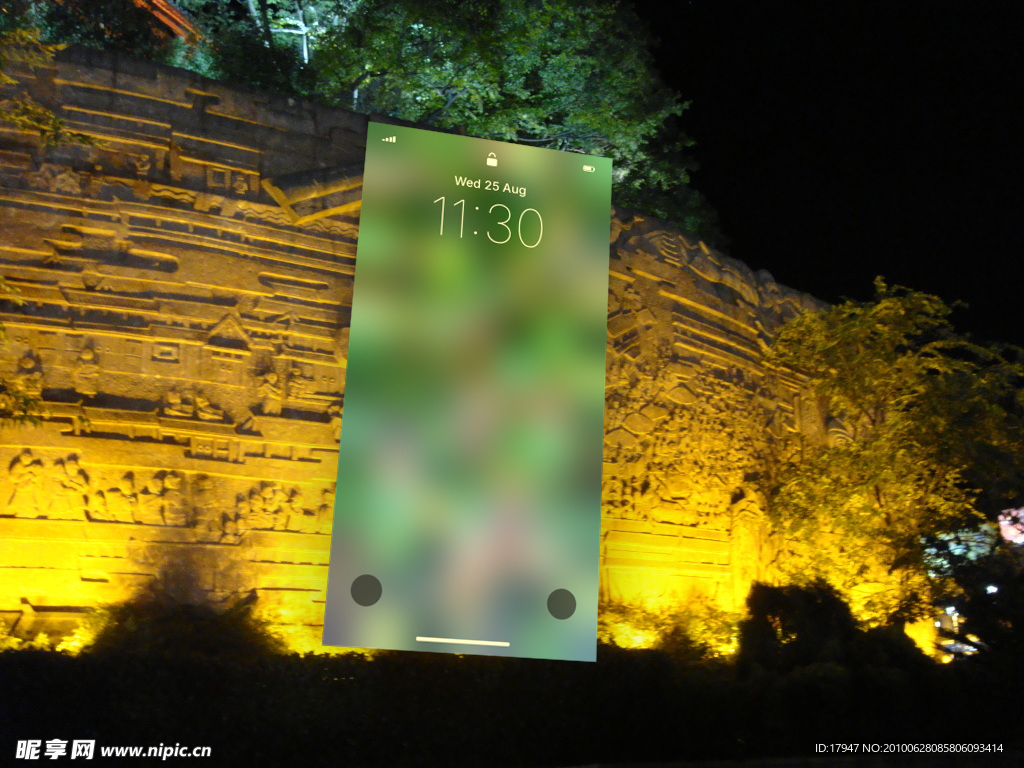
11:30
